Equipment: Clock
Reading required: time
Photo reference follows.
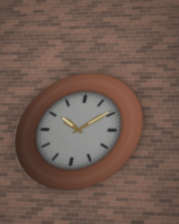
10:09
